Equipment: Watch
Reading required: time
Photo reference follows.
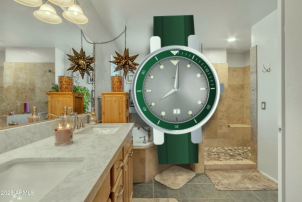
8:01
